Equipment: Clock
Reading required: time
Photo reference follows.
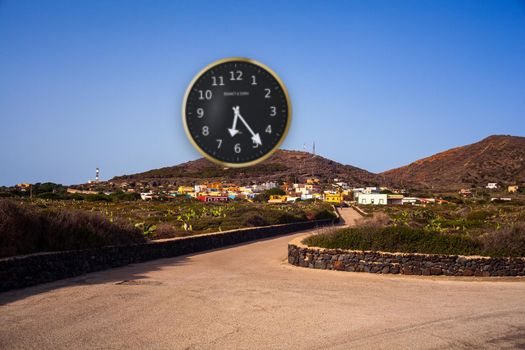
6:24
